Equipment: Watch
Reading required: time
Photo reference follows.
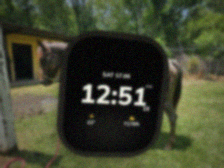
12:51
